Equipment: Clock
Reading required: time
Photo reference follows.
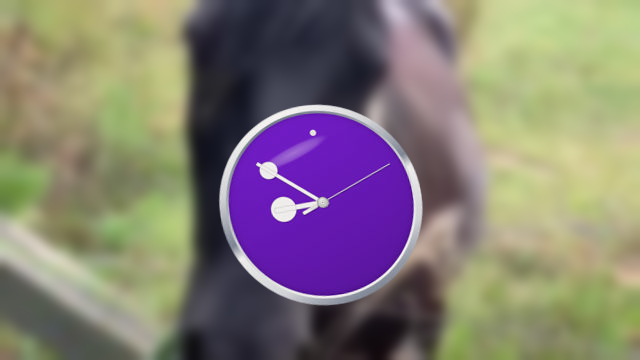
8:51:11
